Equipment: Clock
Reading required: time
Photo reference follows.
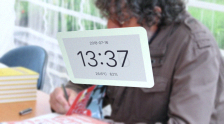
13:37
